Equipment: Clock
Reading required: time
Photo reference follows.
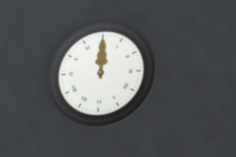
12:00
